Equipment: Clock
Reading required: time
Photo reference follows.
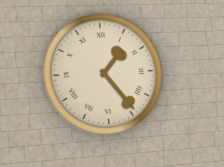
1:24
